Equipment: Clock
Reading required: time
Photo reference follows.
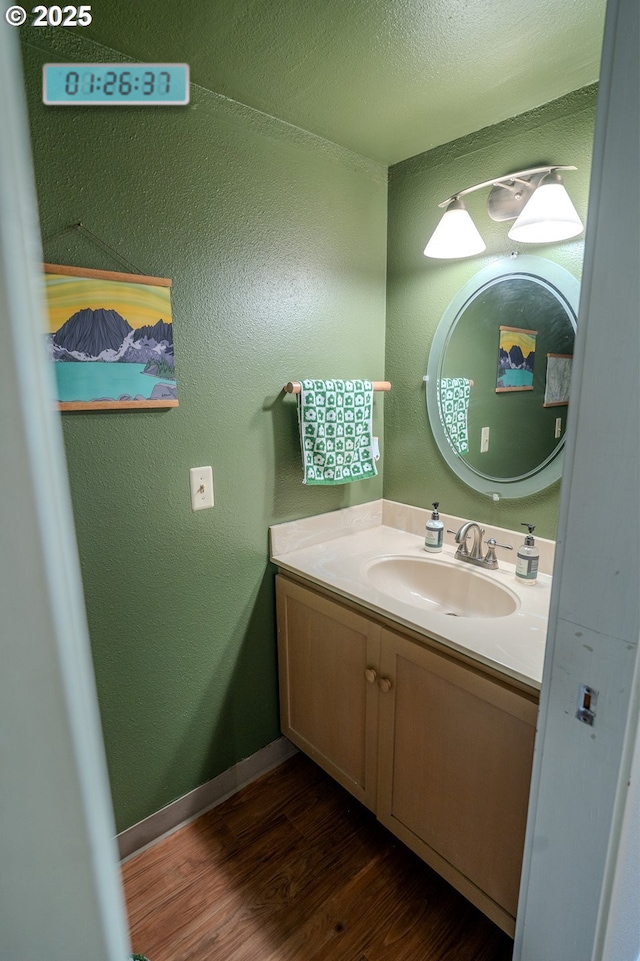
1:26:37
